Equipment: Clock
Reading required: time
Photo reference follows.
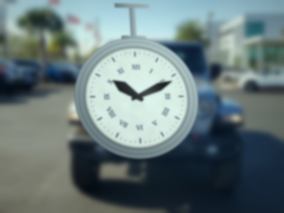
10:11
